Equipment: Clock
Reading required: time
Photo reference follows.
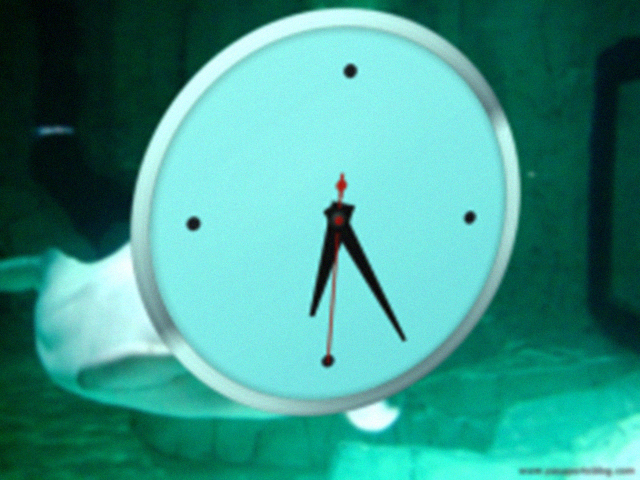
6:24:30
